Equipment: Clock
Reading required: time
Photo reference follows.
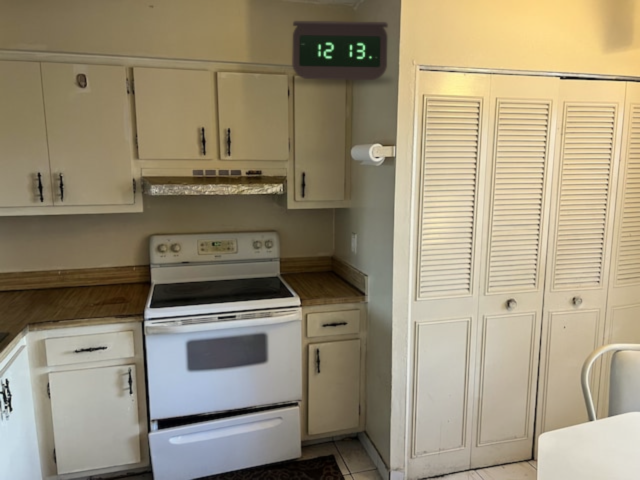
12:13
